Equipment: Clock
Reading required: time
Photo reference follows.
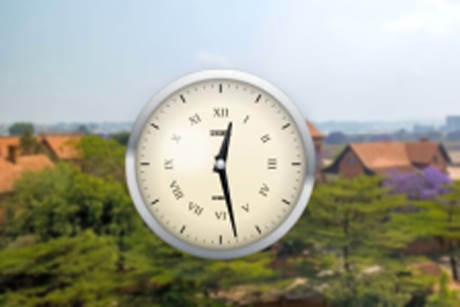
12:28
